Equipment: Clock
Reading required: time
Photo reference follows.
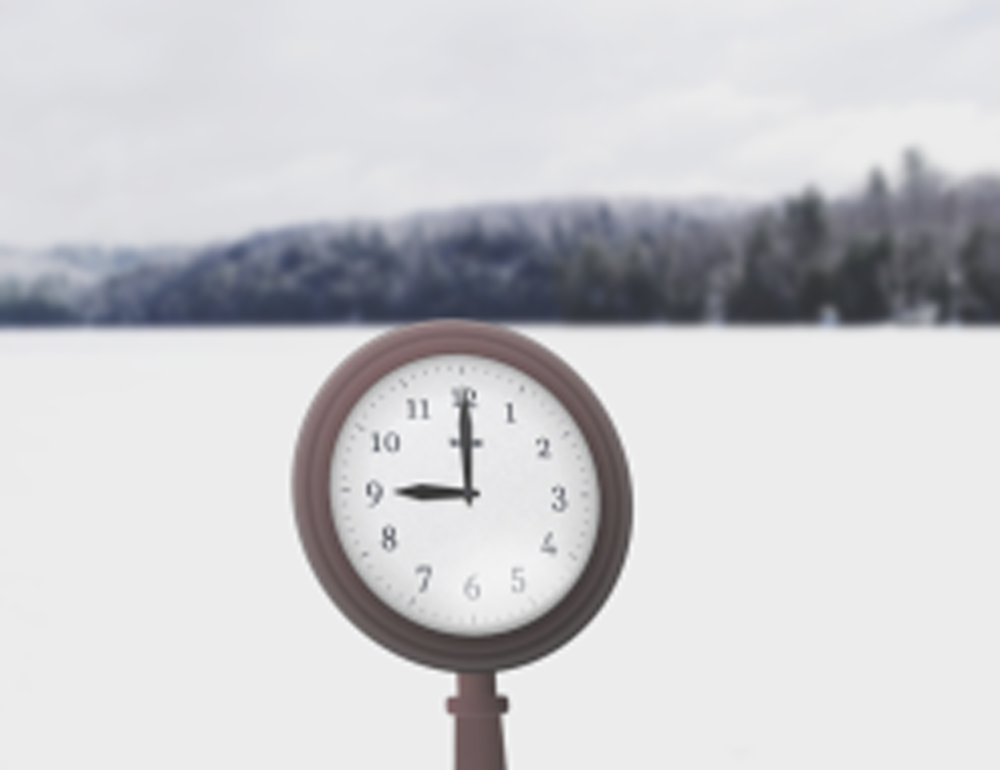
9:00
